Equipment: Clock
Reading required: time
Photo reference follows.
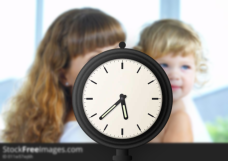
5:38
